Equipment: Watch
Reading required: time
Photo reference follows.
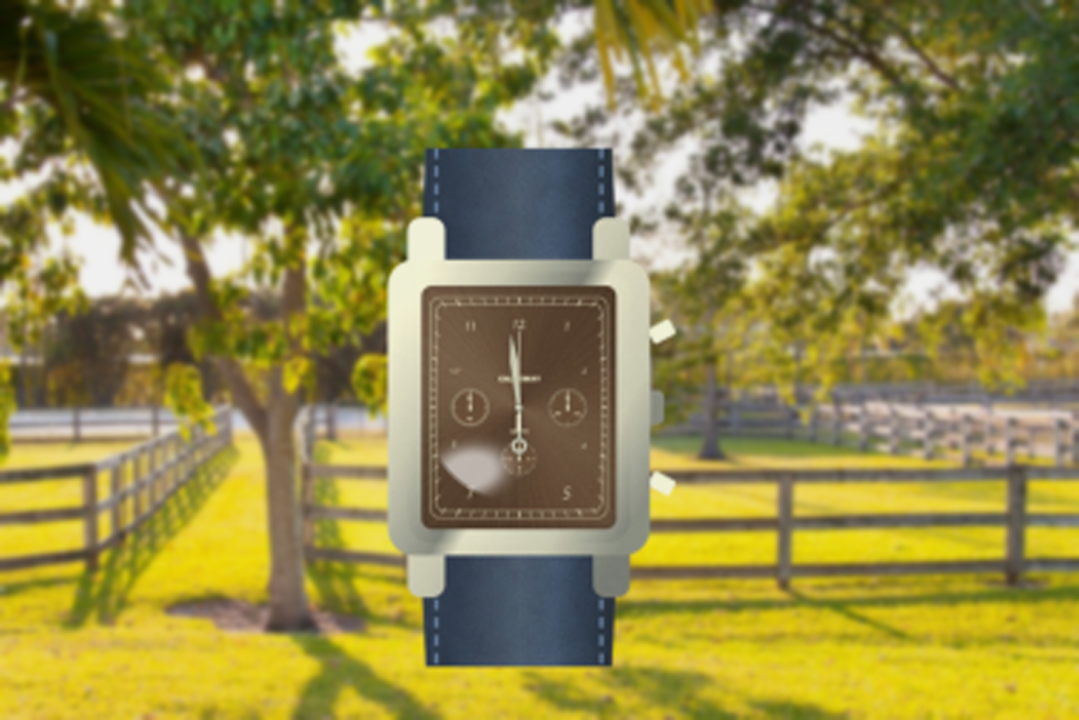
5:59
